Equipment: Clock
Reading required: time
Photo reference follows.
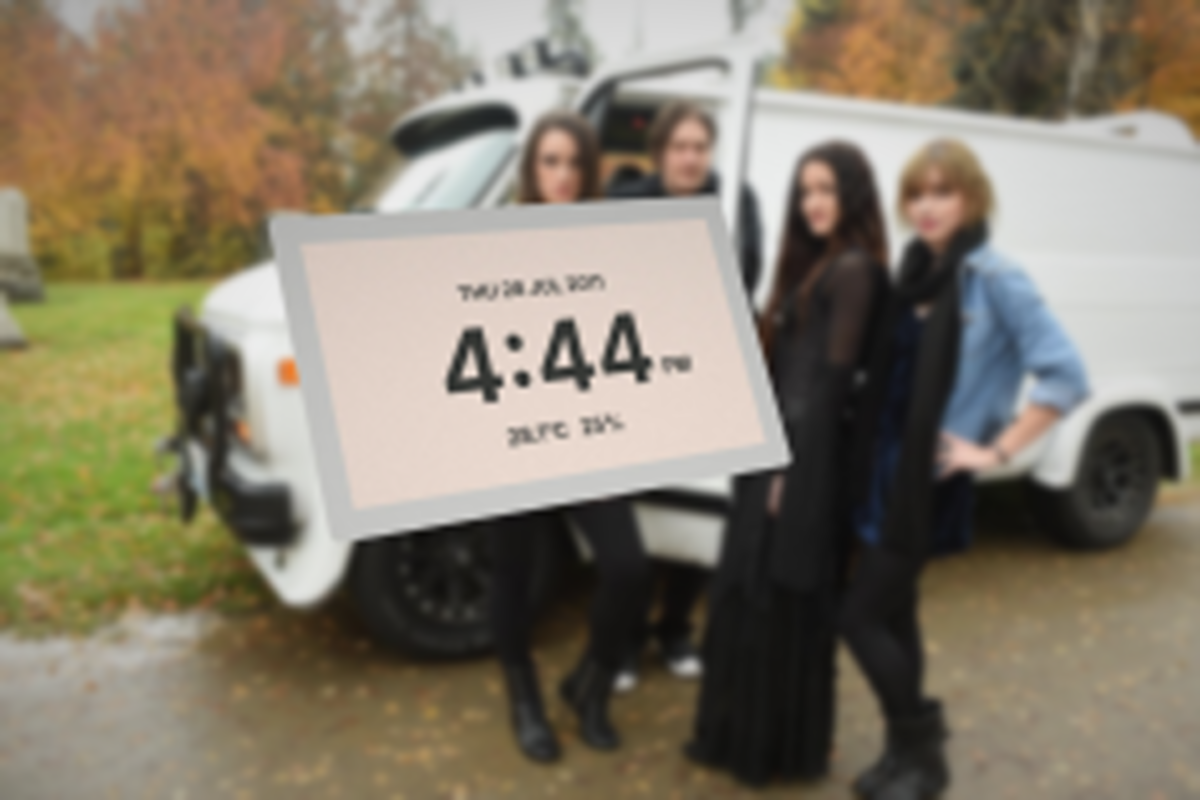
4:44
